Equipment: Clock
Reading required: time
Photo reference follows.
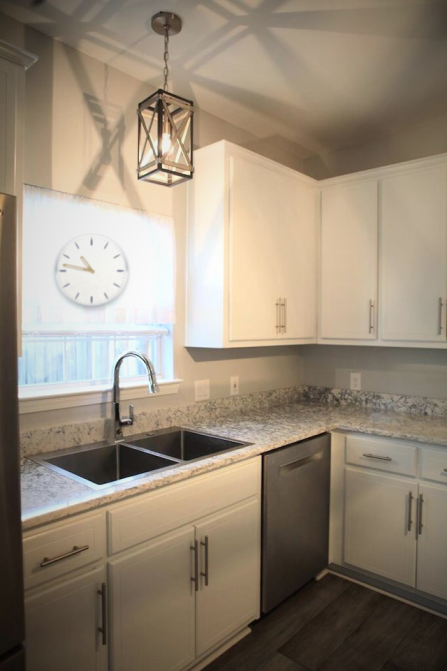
10:47
